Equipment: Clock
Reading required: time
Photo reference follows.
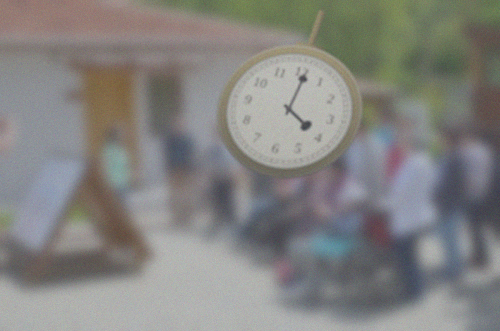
4:01
